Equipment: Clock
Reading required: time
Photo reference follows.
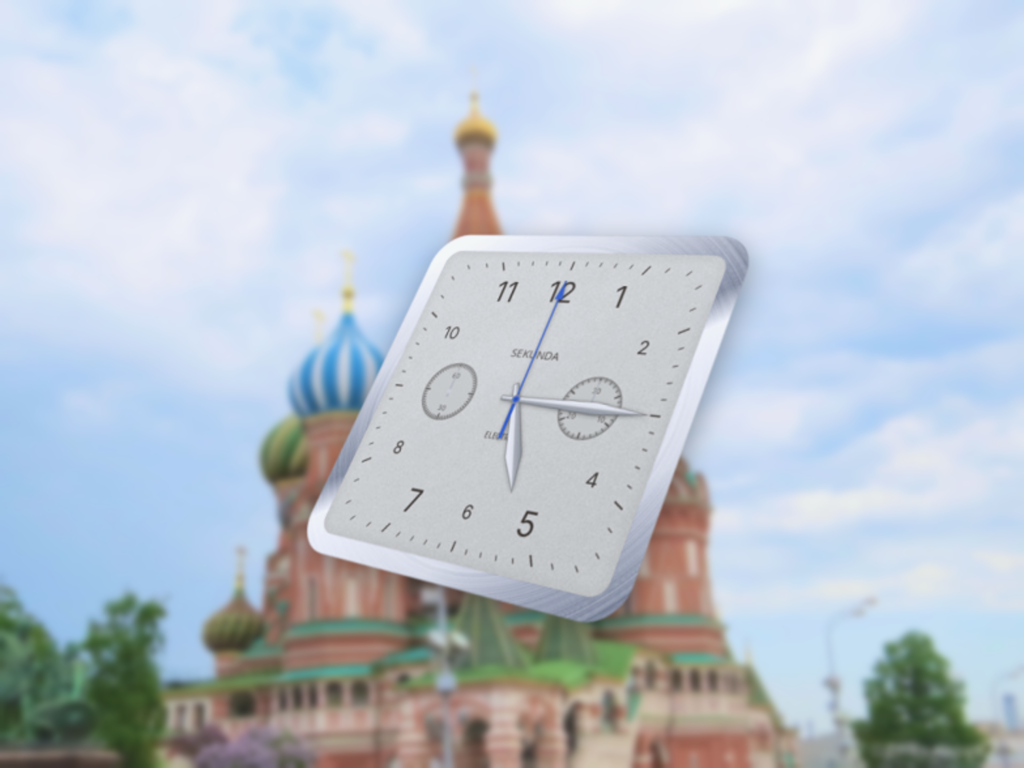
5:15
